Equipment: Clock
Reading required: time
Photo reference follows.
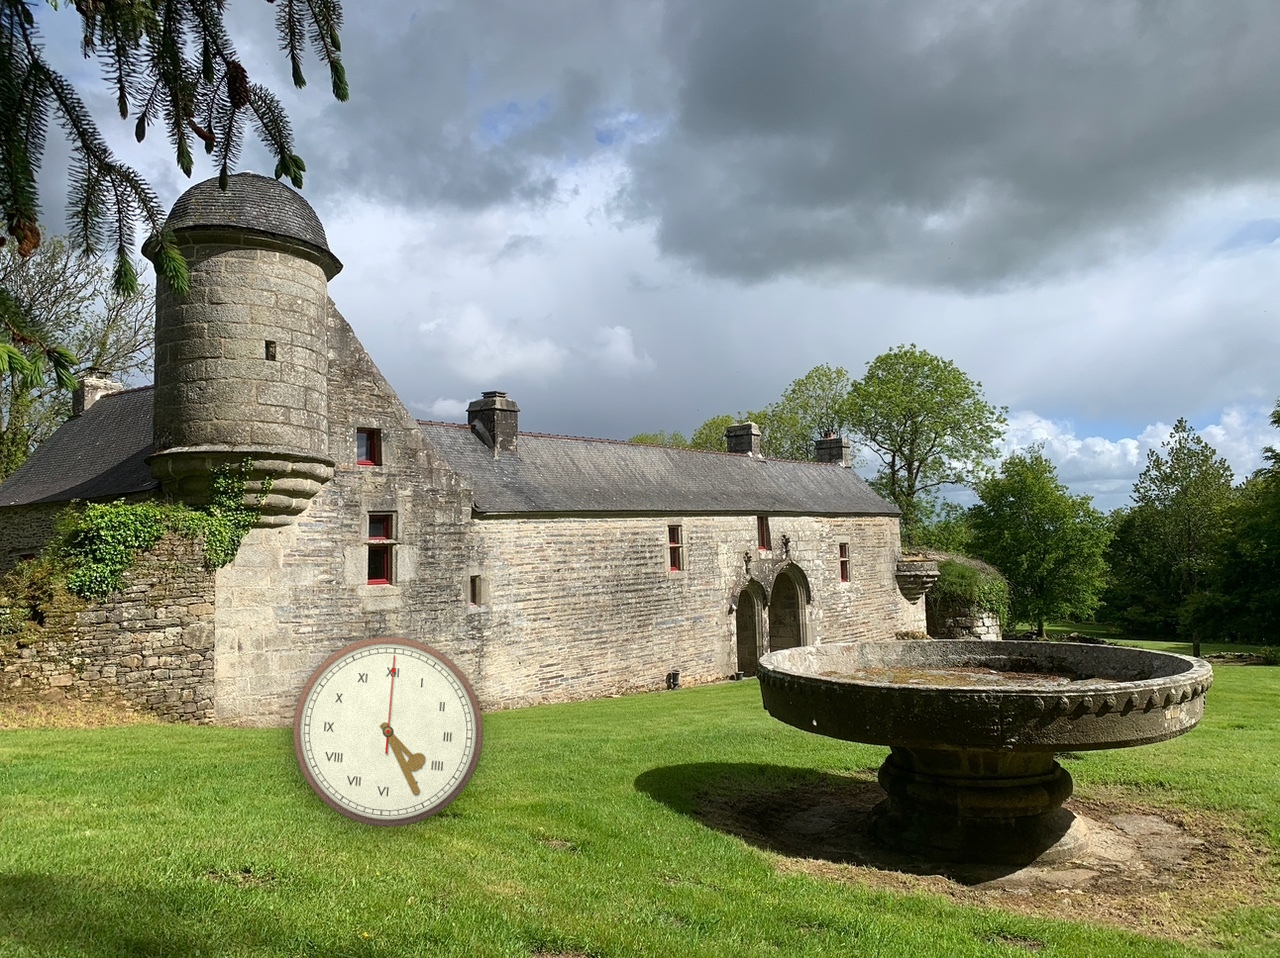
4:25:00
